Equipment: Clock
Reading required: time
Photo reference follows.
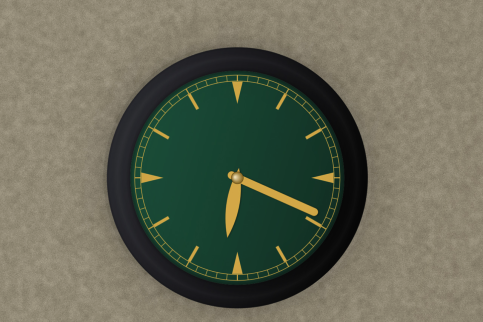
6:19
